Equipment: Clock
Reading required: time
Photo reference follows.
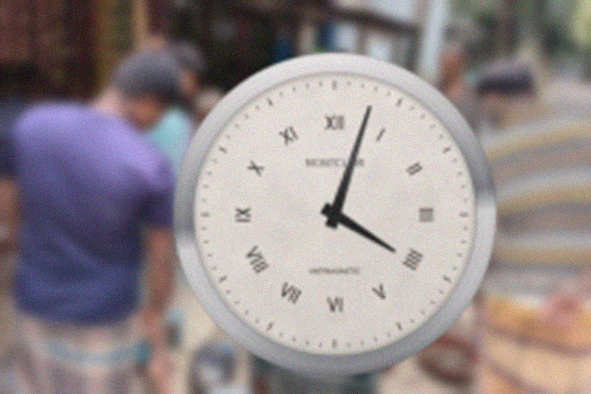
4:03
